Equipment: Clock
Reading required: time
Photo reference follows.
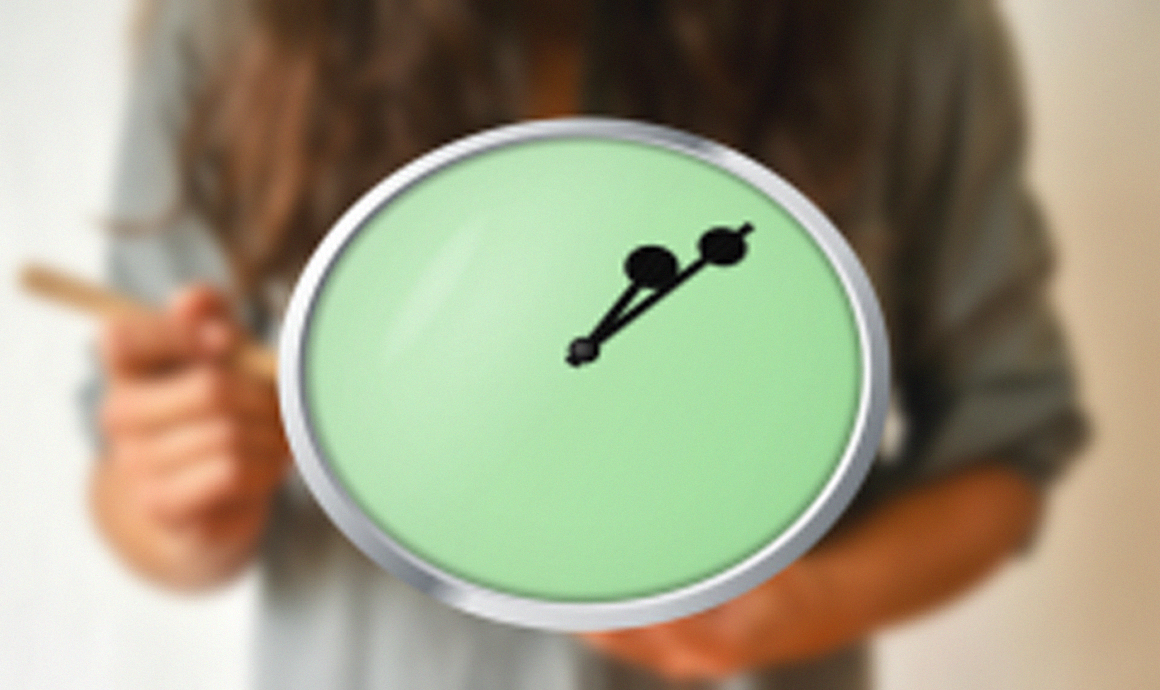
1:08
